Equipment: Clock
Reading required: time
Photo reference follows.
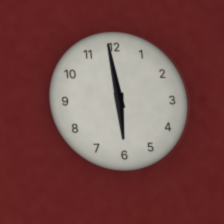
5:59
